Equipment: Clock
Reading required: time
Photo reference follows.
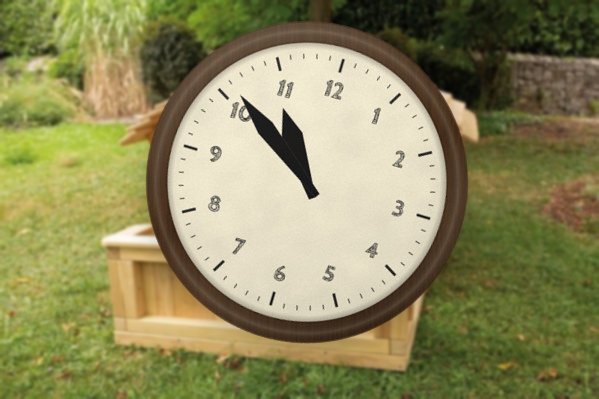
10:51
